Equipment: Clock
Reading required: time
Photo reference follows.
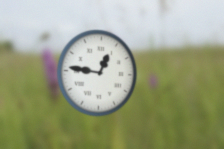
12:46
